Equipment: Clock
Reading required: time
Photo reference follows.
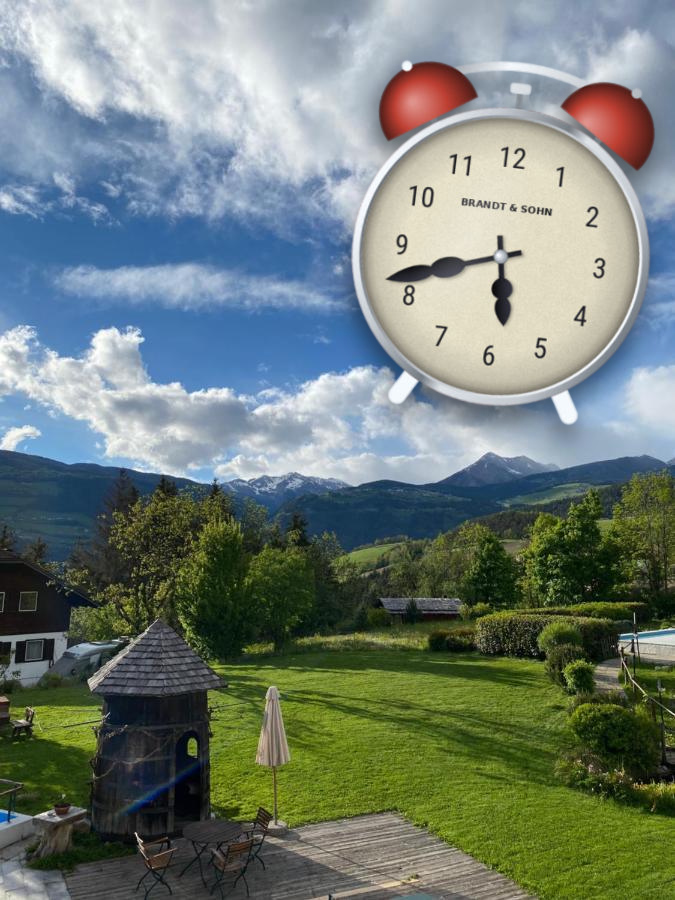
5:42
